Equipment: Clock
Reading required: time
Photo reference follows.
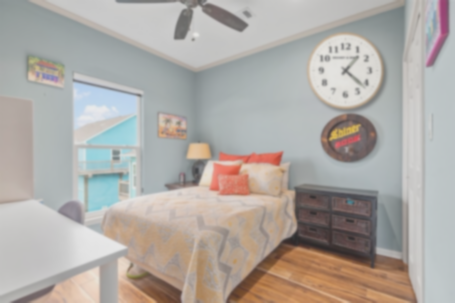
1:22
